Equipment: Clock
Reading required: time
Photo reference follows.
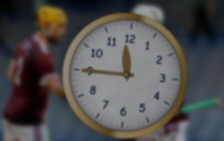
11:45
